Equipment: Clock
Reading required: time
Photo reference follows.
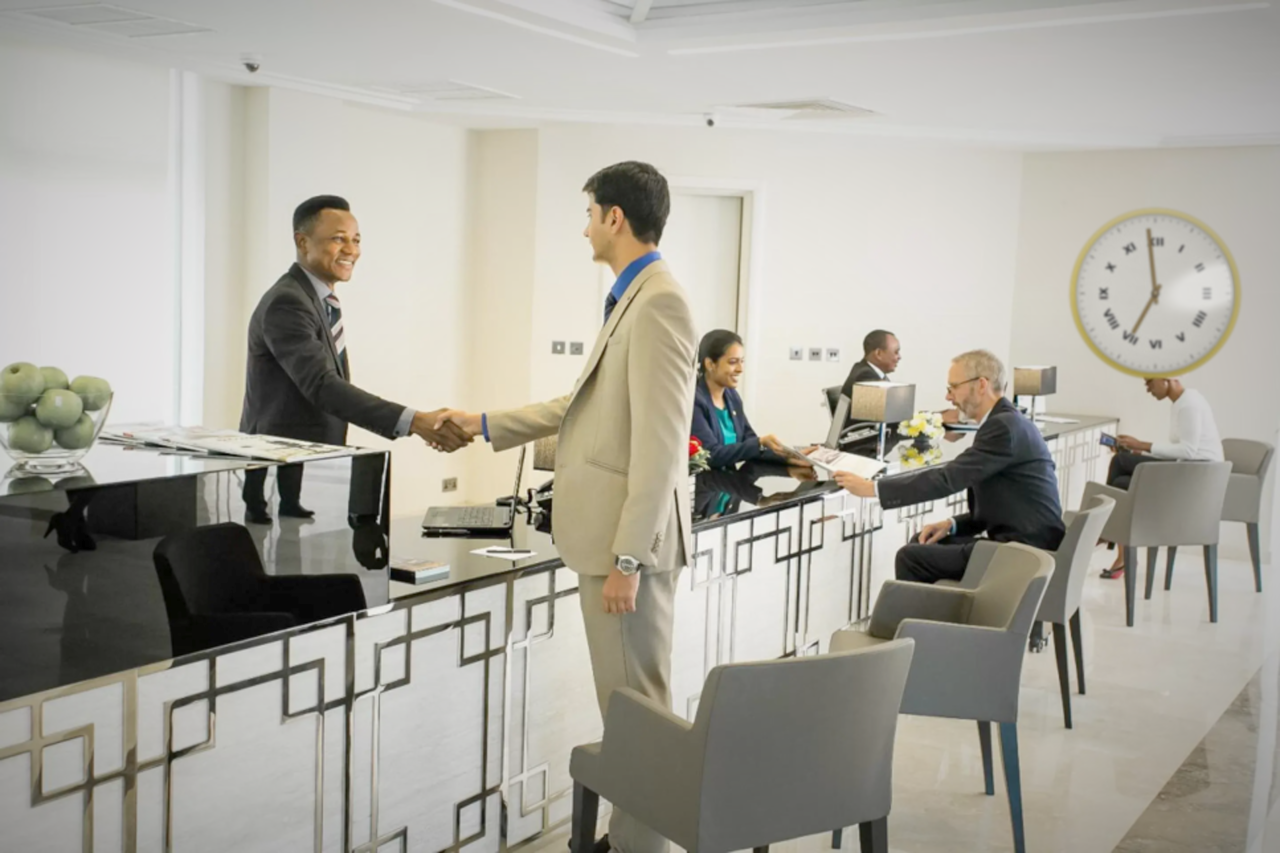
6:59
